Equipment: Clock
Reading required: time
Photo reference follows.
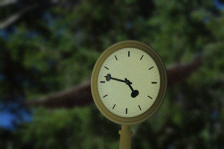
4:47
